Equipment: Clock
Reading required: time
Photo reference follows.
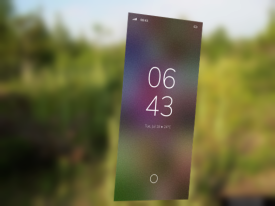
6:43
